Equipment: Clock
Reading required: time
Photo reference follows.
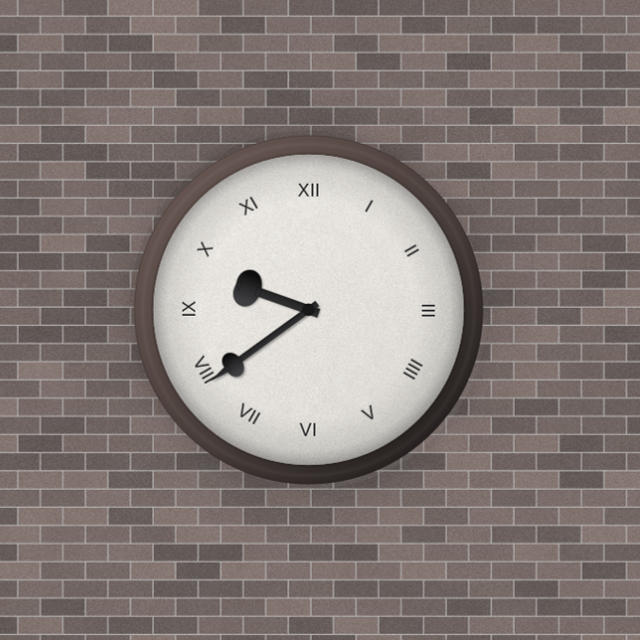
9:39
